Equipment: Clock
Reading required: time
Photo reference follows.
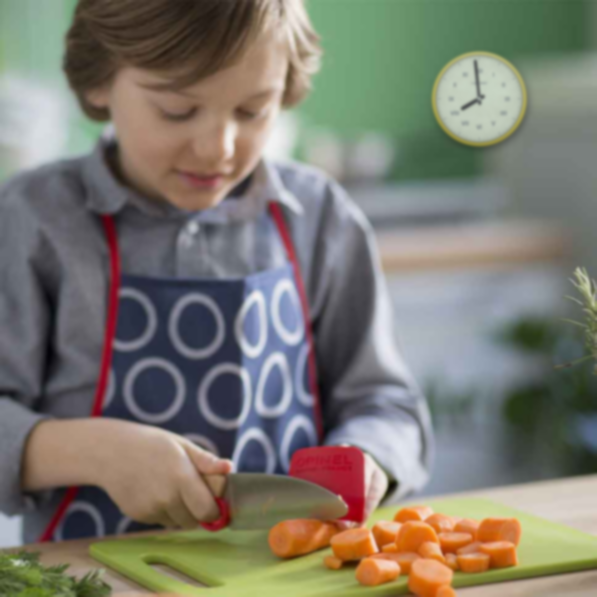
7:59
